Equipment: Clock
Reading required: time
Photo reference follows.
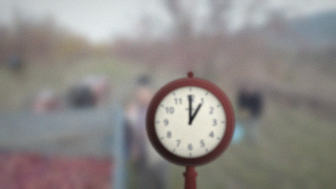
1:00
